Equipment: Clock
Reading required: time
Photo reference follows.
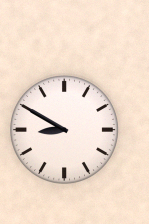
8:50
